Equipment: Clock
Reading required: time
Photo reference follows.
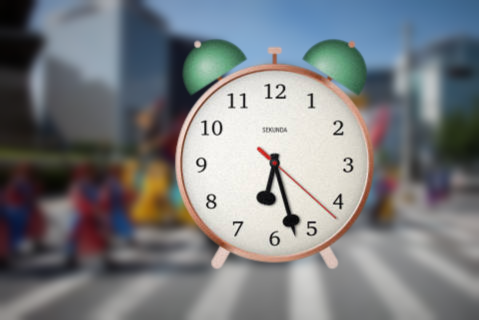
6:27:22
